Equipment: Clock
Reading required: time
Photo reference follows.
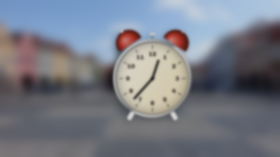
12:37
